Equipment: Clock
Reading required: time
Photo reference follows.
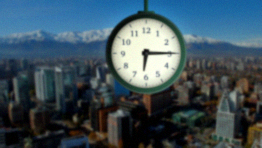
6:15
